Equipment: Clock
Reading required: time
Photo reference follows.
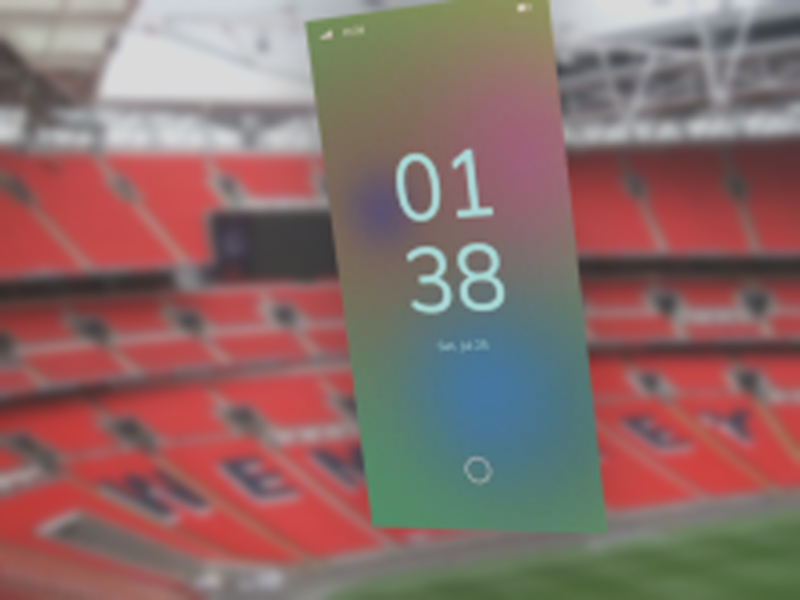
1:38
